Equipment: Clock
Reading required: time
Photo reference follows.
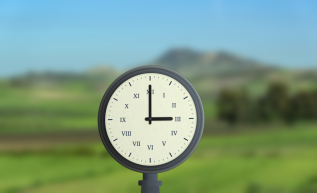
3:00
